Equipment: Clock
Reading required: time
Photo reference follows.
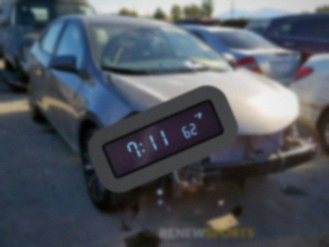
7:11
